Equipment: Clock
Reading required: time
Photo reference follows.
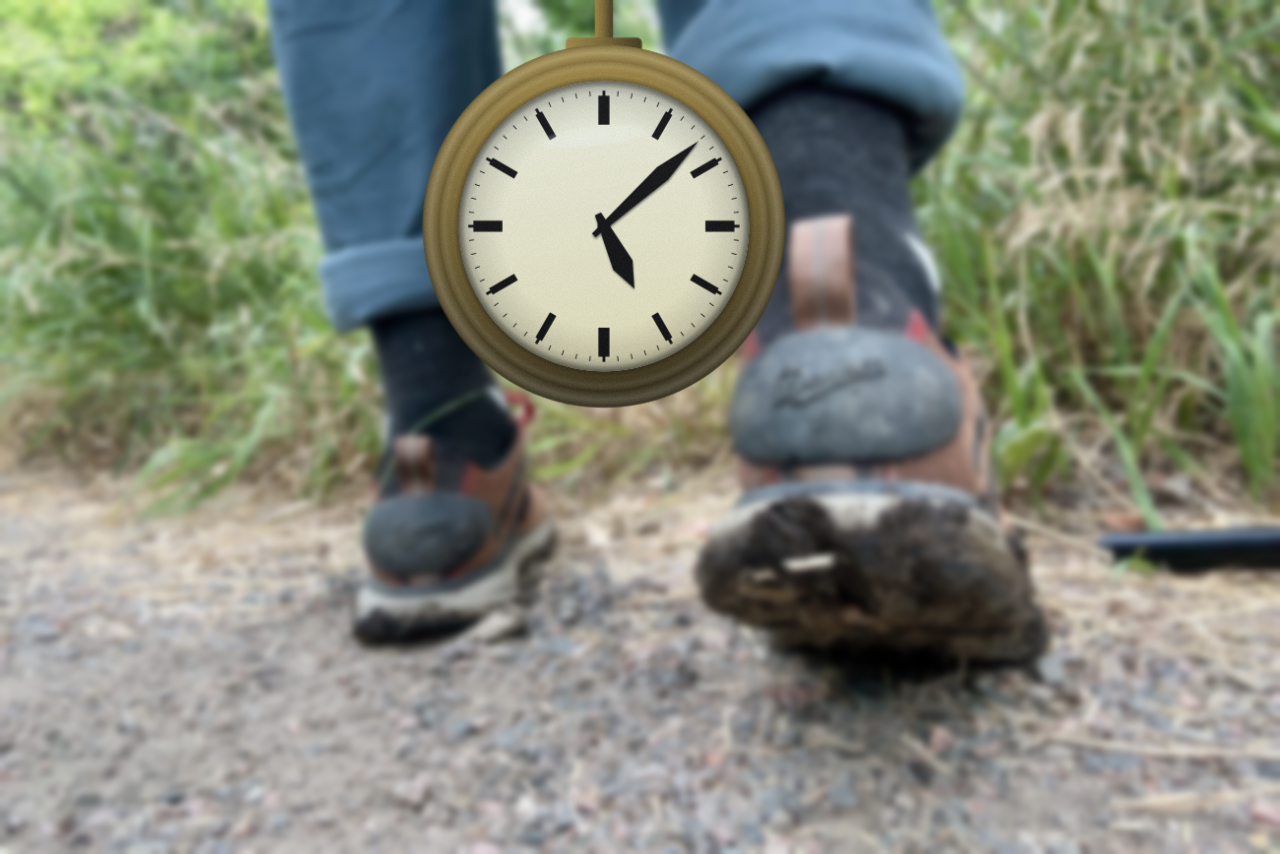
5:08
